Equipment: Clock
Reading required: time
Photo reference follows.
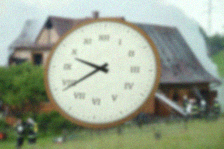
9:39
